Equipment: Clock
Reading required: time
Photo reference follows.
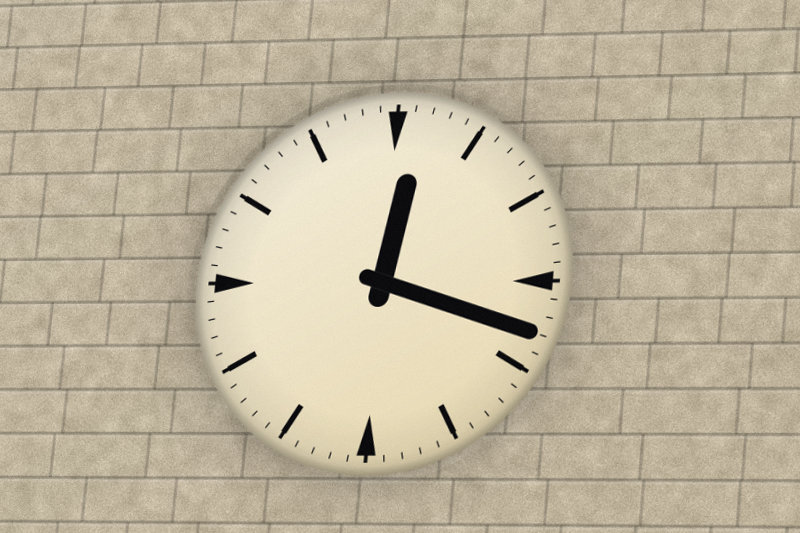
12:18
